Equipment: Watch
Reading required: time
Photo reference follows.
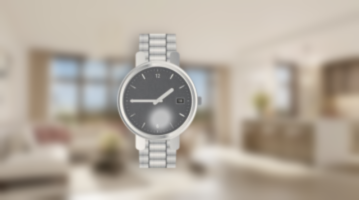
1:45
